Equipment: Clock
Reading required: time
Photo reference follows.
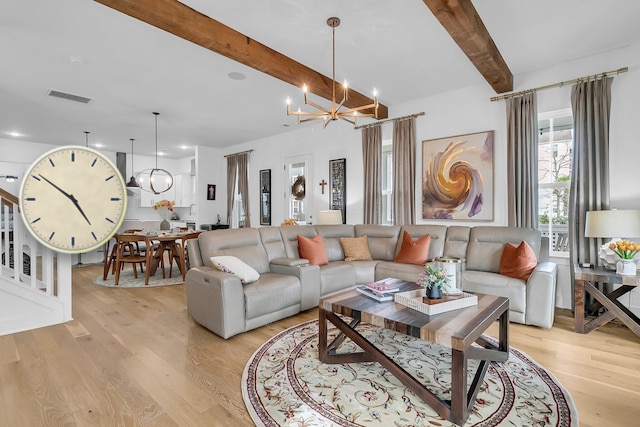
4:51
